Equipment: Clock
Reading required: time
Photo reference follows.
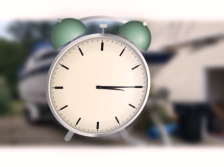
3:15
